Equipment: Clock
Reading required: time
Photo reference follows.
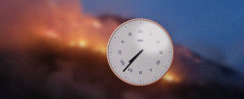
7:37
